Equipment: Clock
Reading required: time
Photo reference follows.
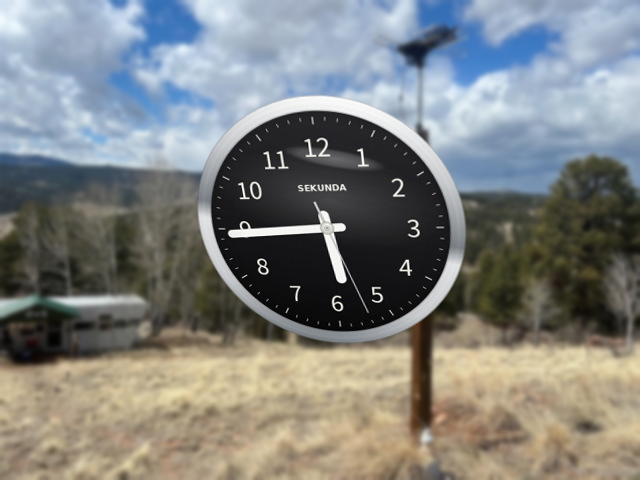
5:44:27
